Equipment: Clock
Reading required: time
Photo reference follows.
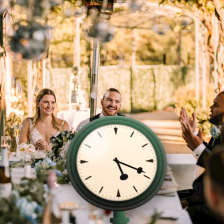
5:19
